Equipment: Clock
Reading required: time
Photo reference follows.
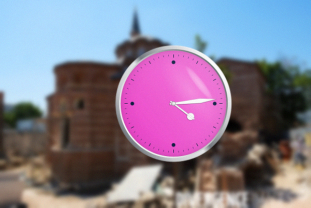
4:14
